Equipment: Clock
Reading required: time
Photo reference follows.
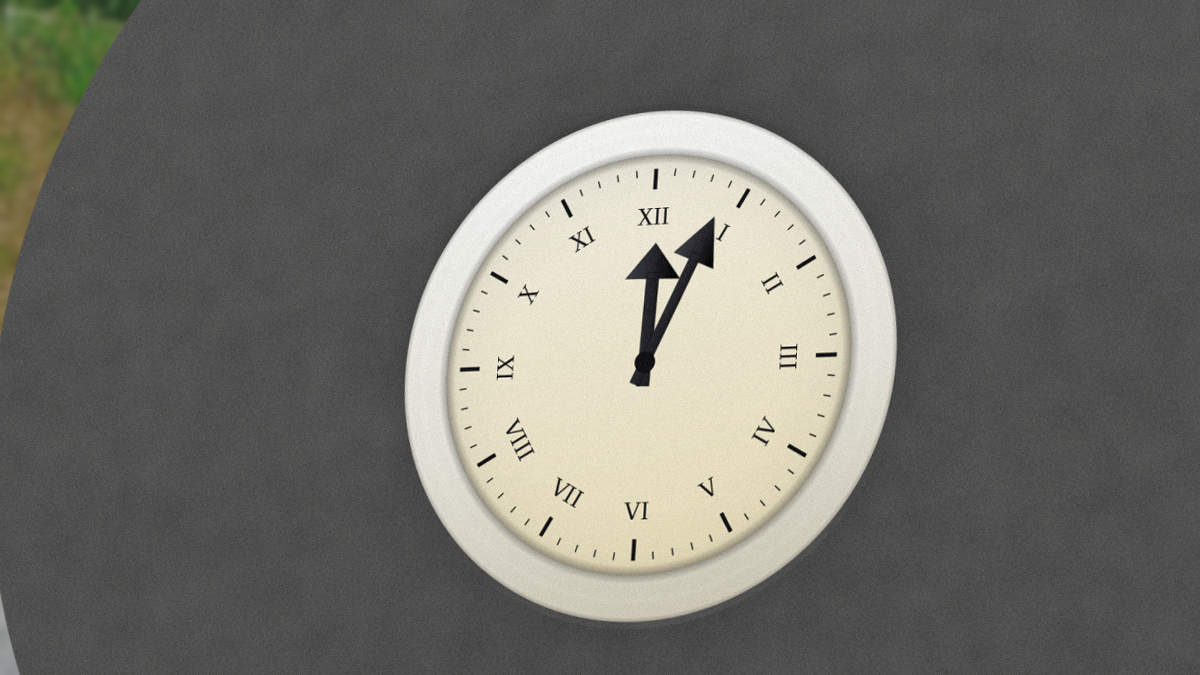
12:04
